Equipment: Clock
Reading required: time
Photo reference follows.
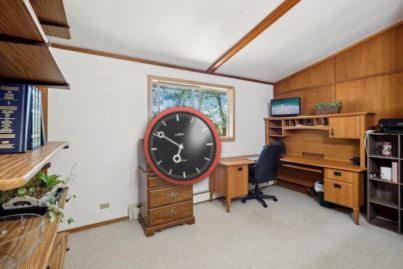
6:51
